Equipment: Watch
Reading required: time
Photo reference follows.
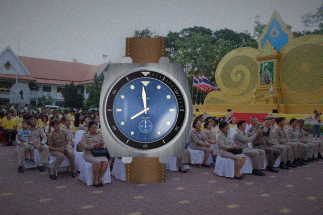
7:59
